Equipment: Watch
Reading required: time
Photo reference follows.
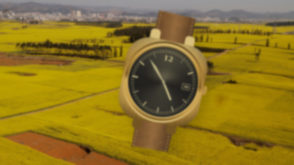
4:53
